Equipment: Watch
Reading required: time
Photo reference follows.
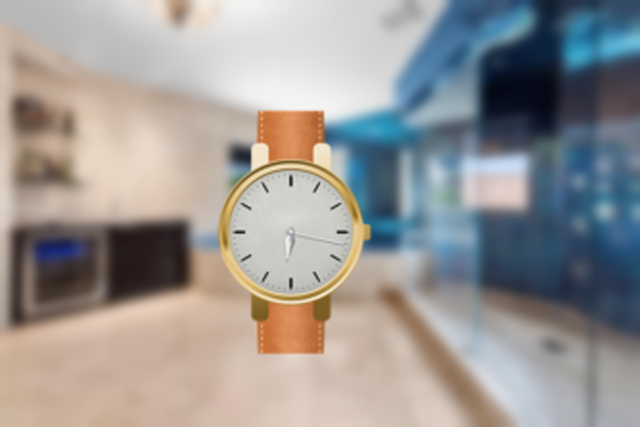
6:17
